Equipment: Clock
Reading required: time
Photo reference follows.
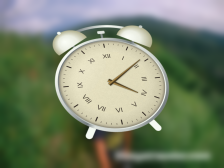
4:09
